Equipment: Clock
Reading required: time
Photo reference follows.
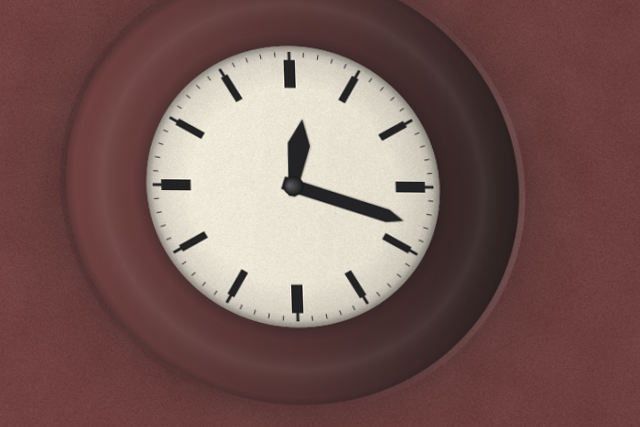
12:18
